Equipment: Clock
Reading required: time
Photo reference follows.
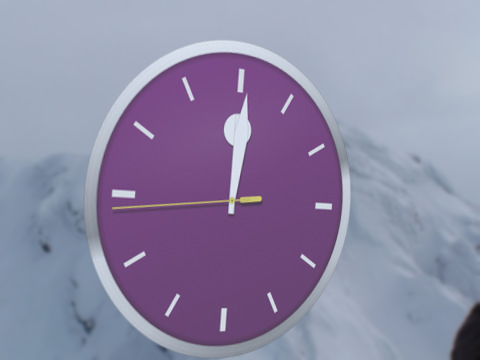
12:00:44
